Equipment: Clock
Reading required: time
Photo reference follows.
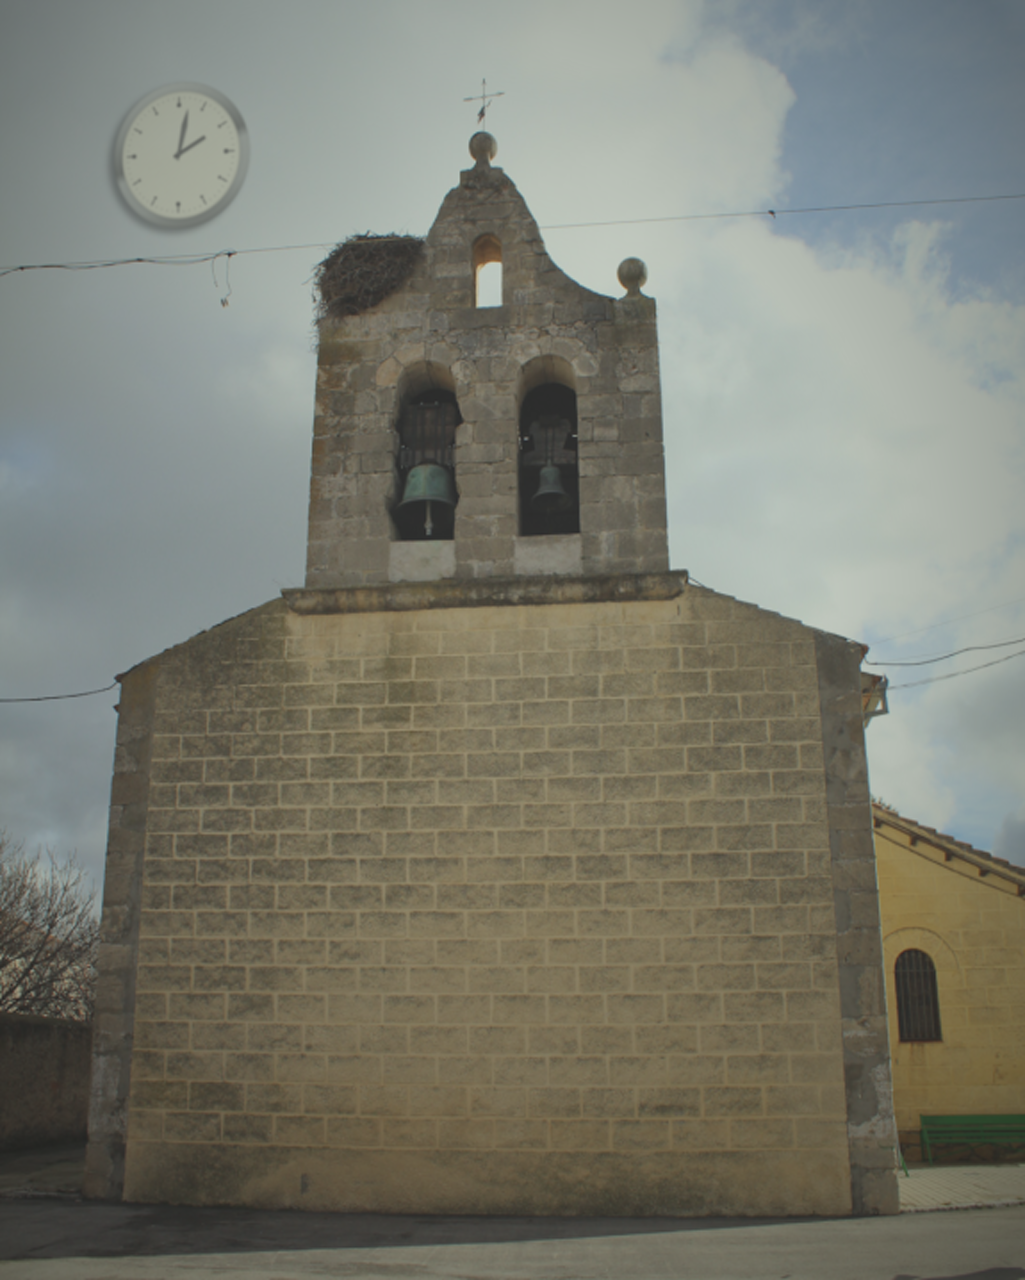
2:02
